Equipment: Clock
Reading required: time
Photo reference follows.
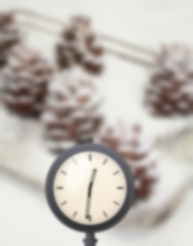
12:31
